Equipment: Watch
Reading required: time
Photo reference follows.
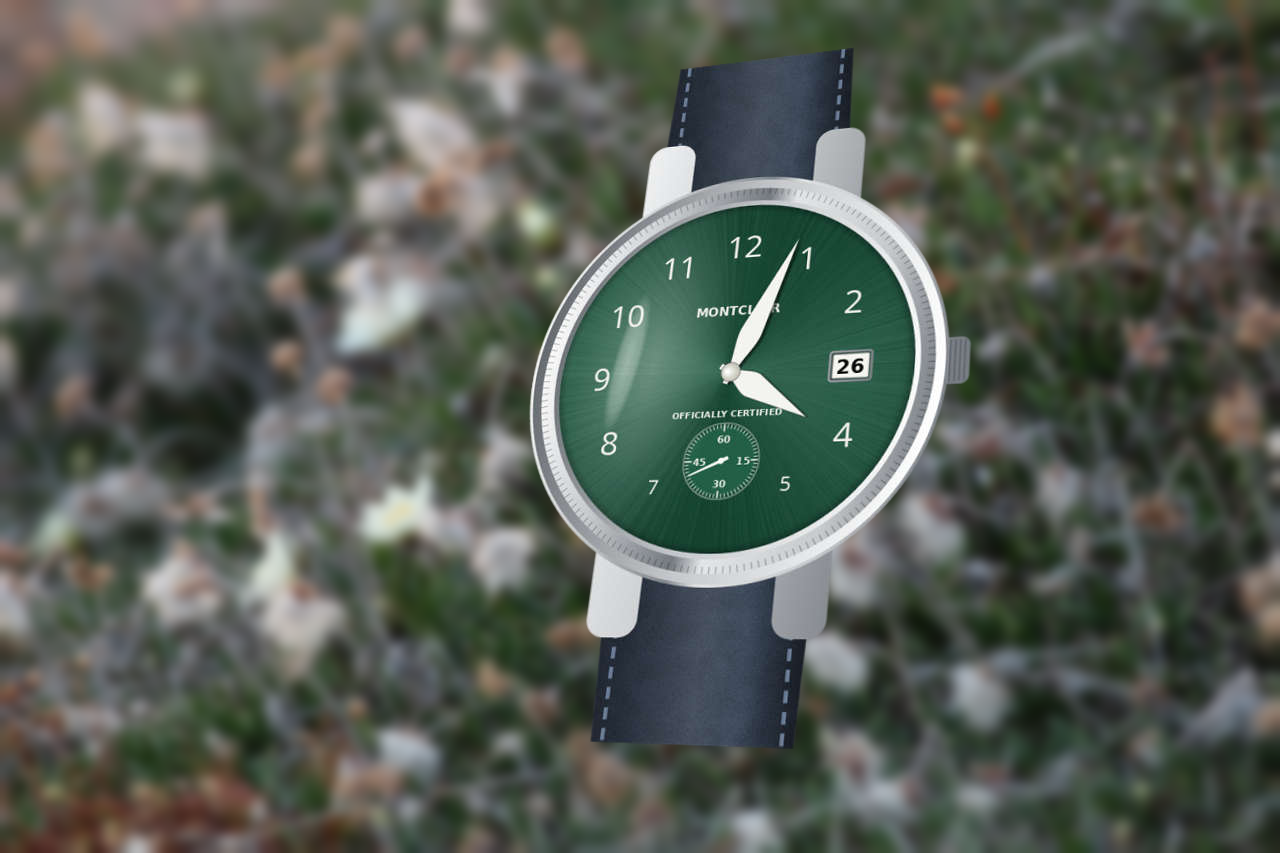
4:03:41
